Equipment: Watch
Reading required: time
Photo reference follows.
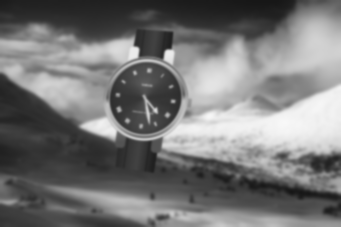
4:27
